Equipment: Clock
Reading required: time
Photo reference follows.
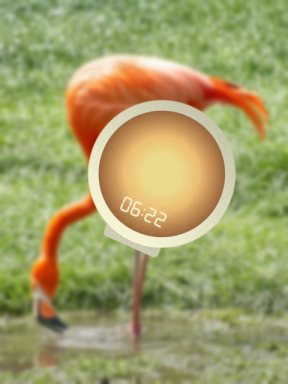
6:22
